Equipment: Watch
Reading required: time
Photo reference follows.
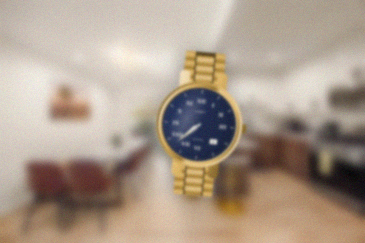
7:38
